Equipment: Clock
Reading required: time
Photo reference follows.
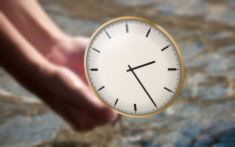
2:25
